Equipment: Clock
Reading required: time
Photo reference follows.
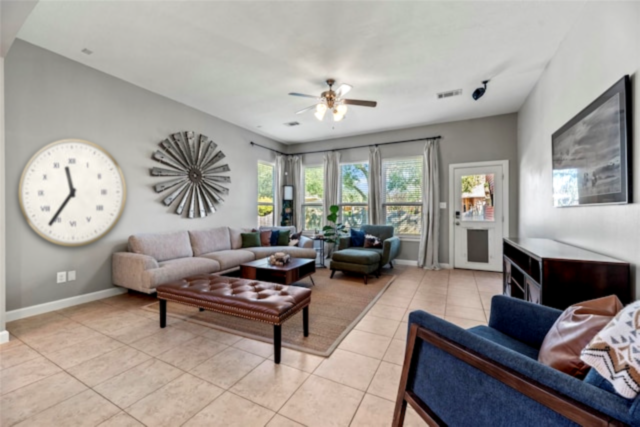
11:36
